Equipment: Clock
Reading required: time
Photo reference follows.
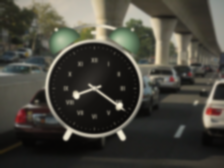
8:21
